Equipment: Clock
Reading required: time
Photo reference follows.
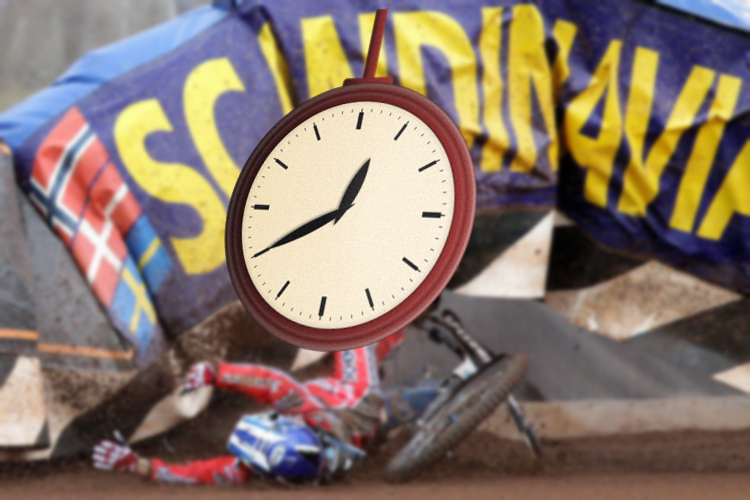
12:40
